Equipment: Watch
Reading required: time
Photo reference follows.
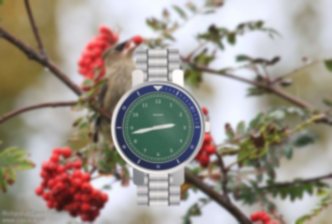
2:43
